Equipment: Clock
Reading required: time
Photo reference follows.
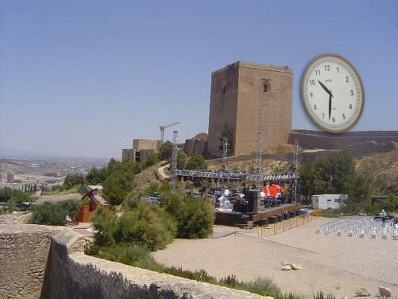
10:32
